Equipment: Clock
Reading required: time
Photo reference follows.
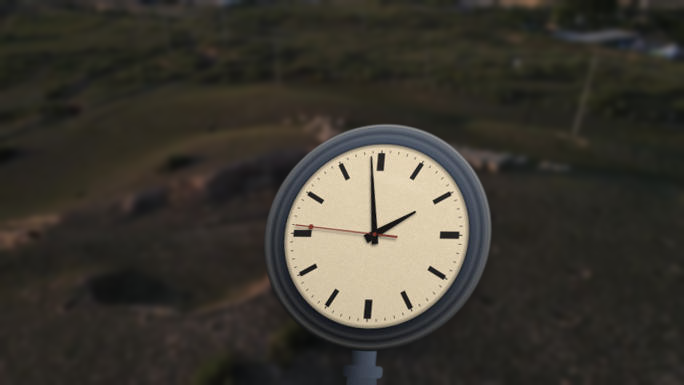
1:58:46
